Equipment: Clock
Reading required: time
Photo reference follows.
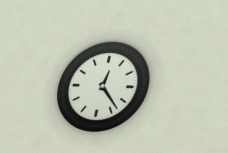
12:23
